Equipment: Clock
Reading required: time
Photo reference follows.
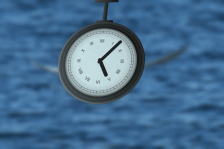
5:07
